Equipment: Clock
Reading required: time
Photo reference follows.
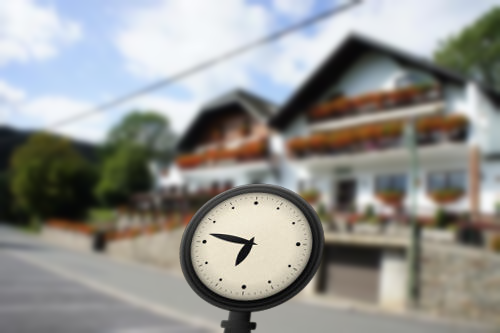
6:47
